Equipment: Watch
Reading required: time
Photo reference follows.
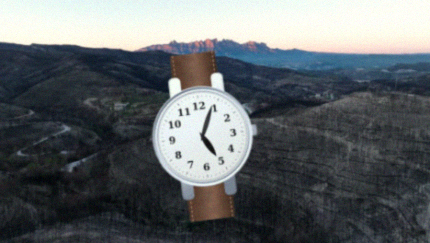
5:04
